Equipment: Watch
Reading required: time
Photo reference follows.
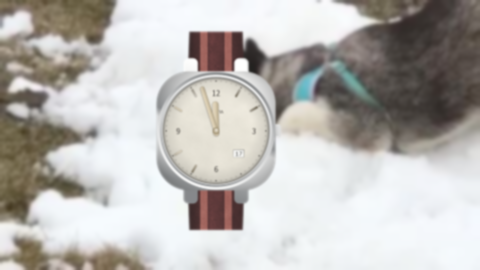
11:57
